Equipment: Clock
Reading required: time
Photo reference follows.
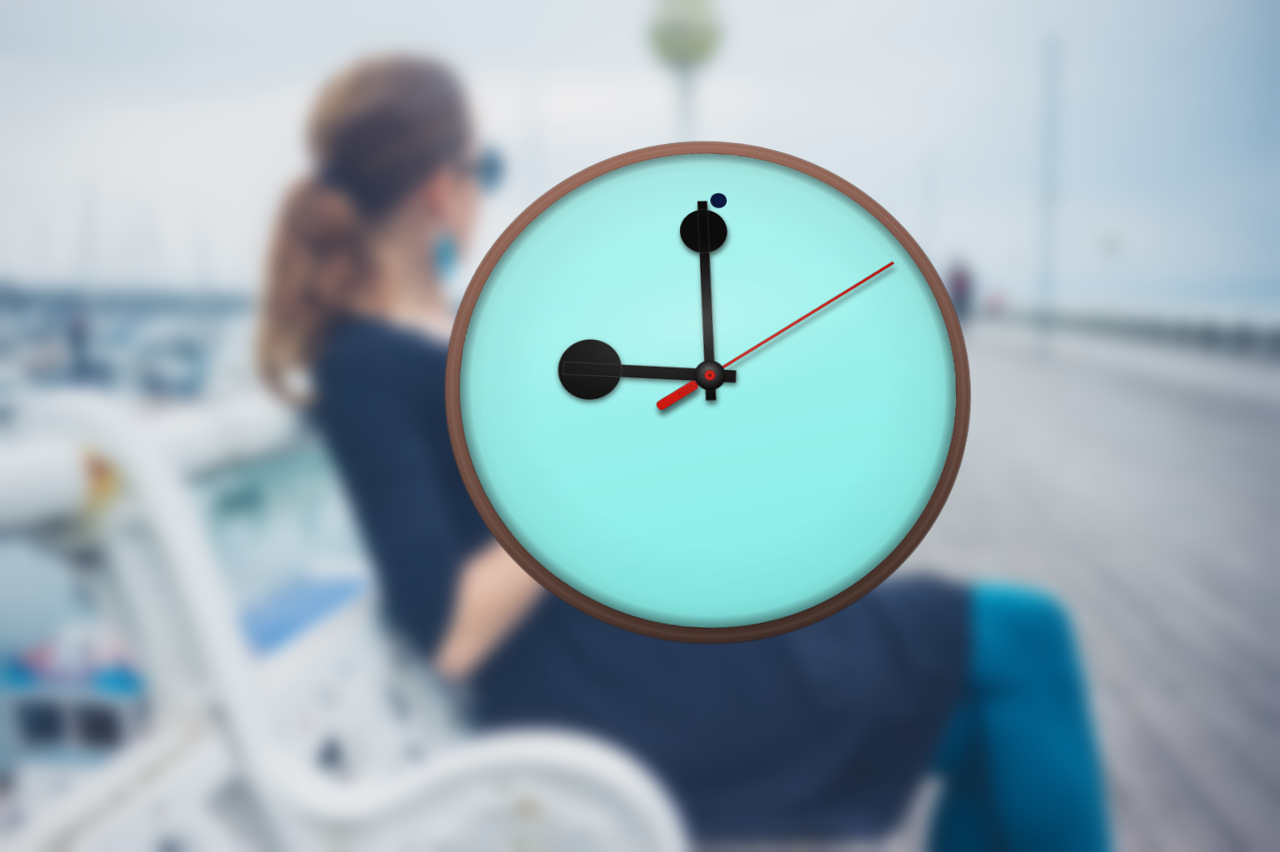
8:59:09
